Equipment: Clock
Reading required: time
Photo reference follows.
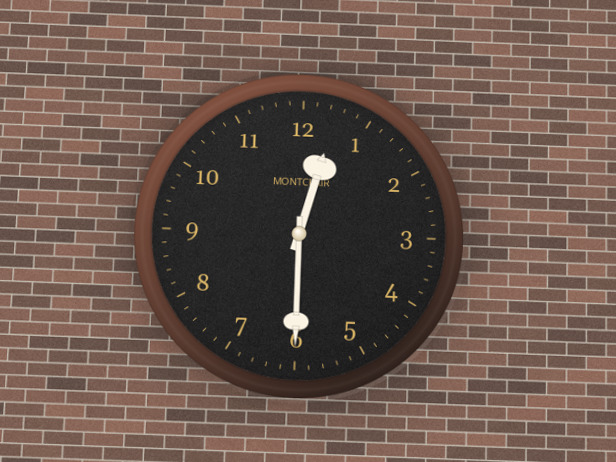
12:30
